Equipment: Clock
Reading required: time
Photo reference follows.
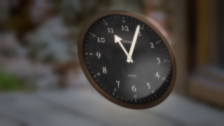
11:04
